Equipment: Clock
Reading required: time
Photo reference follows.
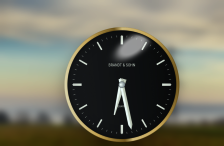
6:28
